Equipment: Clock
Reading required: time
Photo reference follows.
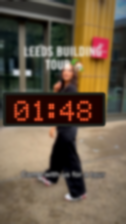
1:48
